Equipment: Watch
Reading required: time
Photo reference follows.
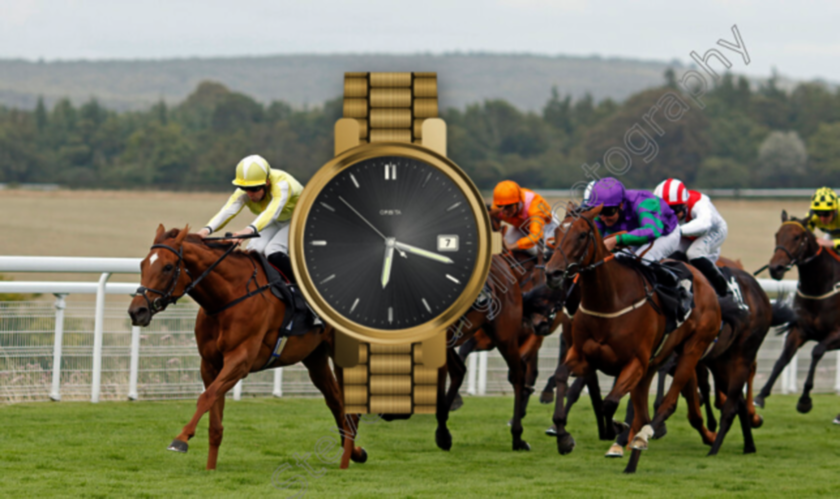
6:17:52
